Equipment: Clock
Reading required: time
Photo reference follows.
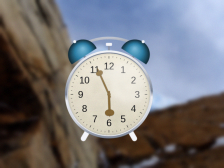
5:56
